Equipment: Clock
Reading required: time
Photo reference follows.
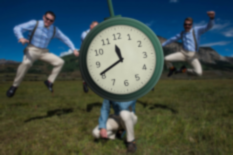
11:41
